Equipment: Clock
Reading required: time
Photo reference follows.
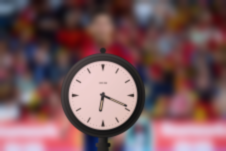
6:19
